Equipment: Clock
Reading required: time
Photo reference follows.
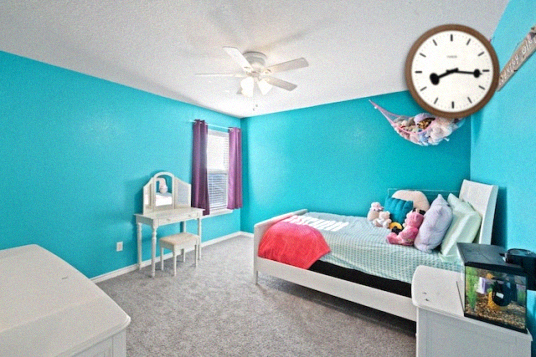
8:16
